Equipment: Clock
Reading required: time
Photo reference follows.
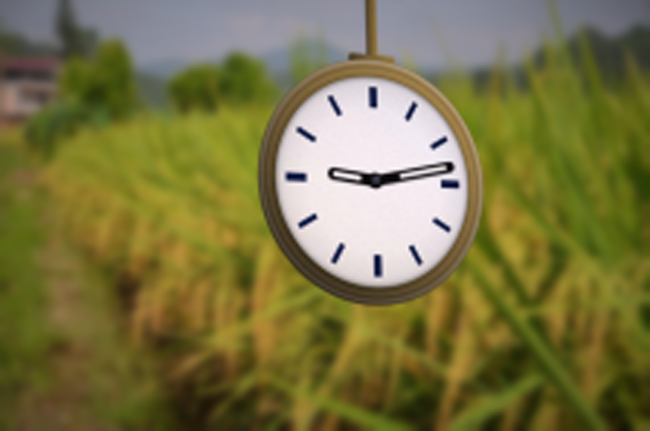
9:13
